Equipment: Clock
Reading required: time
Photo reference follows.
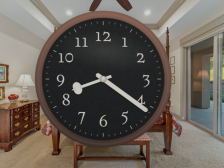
8:21
